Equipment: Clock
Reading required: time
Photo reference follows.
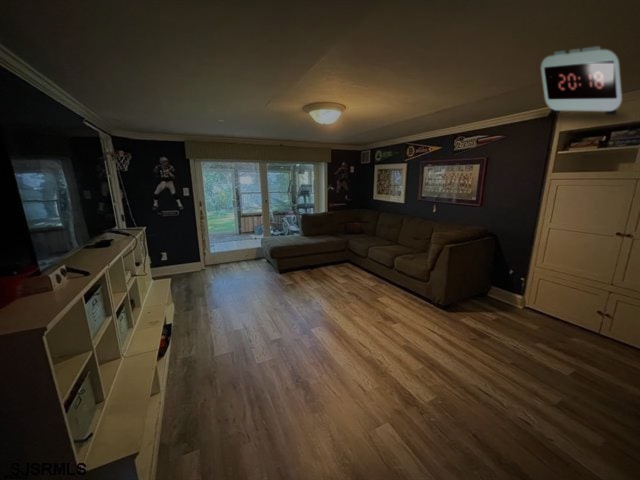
20:18
